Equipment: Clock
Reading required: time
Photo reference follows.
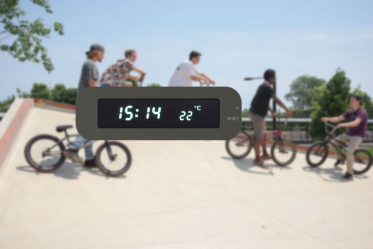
15:14
